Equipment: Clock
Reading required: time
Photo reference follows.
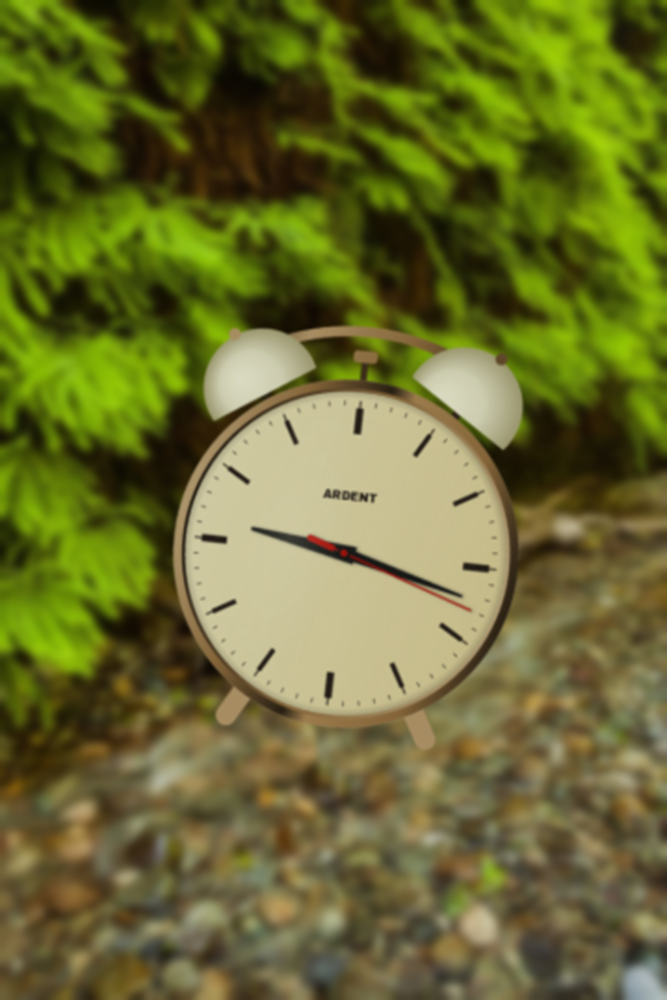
9:17:18
